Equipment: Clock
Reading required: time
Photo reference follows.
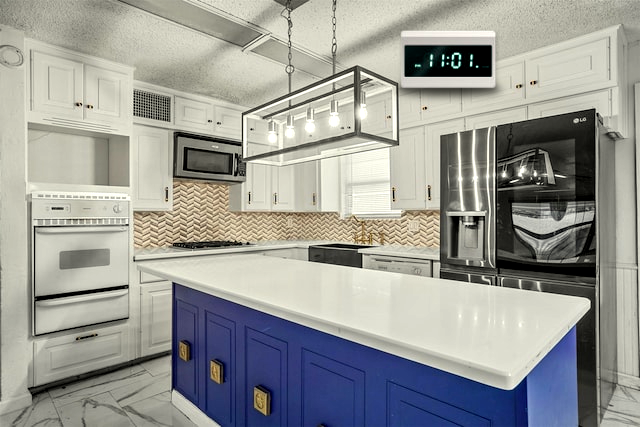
11:01
